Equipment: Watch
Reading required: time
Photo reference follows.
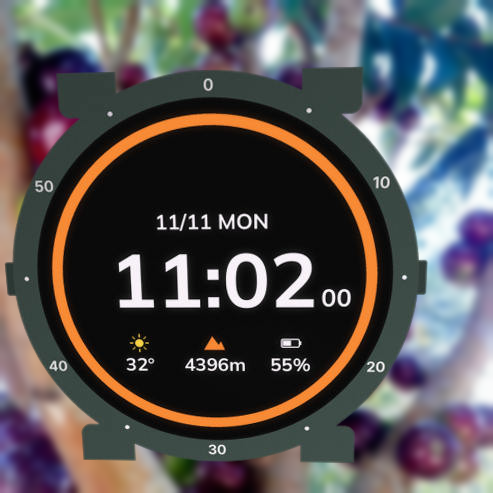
11:02:00
